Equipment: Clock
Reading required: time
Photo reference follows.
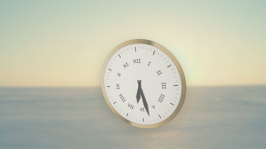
6:28
